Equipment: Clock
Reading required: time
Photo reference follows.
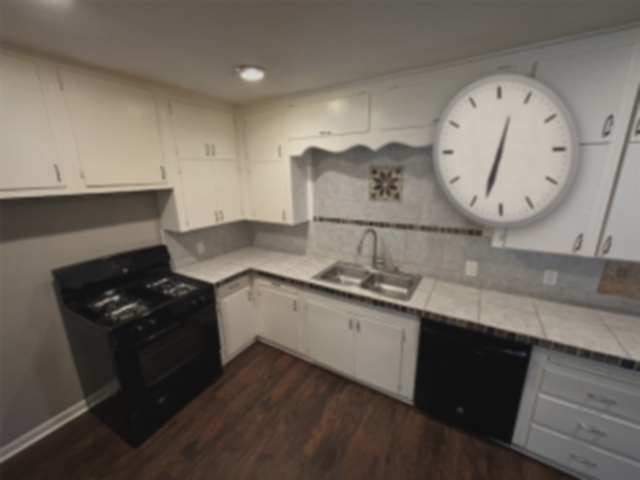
12:33
